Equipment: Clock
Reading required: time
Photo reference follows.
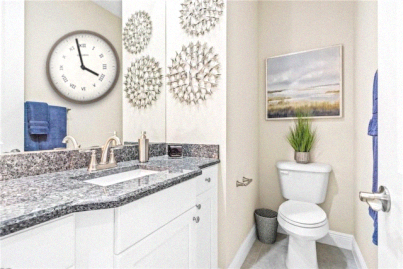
3:58
